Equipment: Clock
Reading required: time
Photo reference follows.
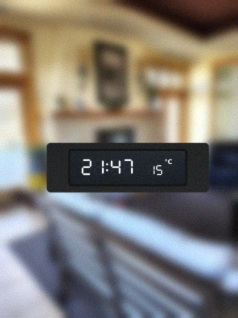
21:47
